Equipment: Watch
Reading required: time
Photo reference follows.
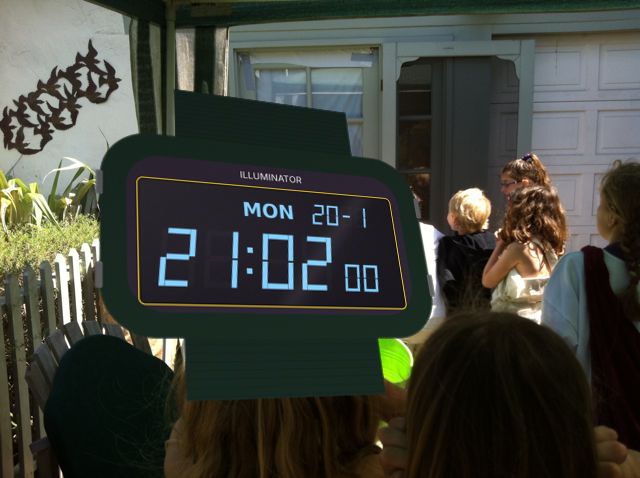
21:02:00
